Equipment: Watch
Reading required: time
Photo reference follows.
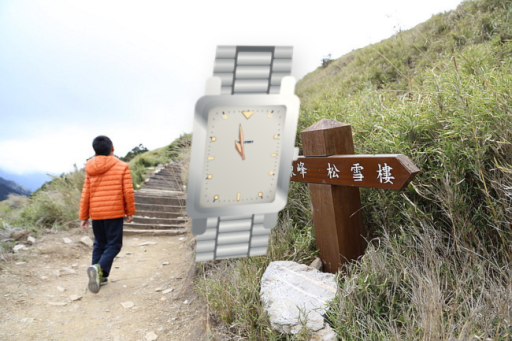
10:58
